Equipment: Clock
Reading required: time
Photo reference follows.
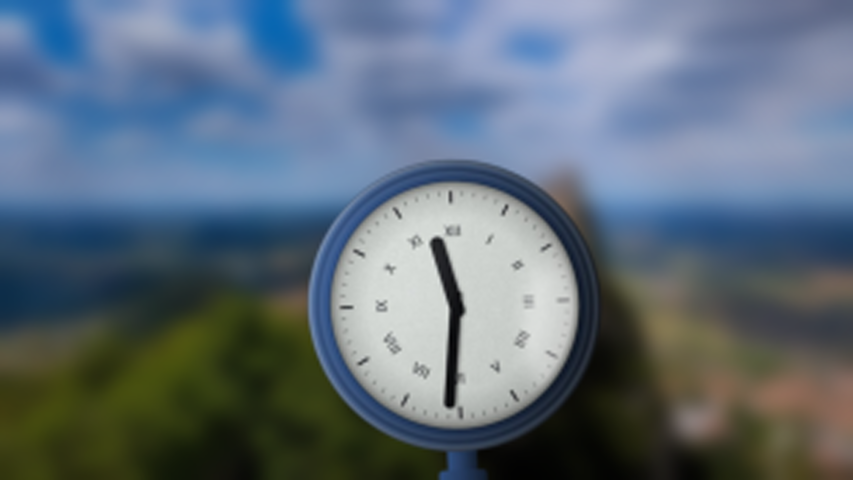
11:31
